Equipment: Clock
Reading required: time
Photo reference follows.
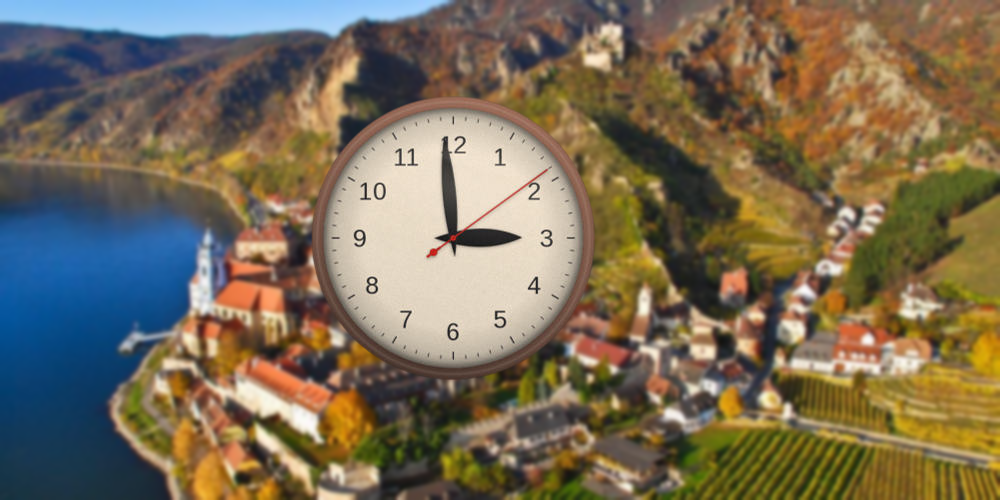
2:59:09
